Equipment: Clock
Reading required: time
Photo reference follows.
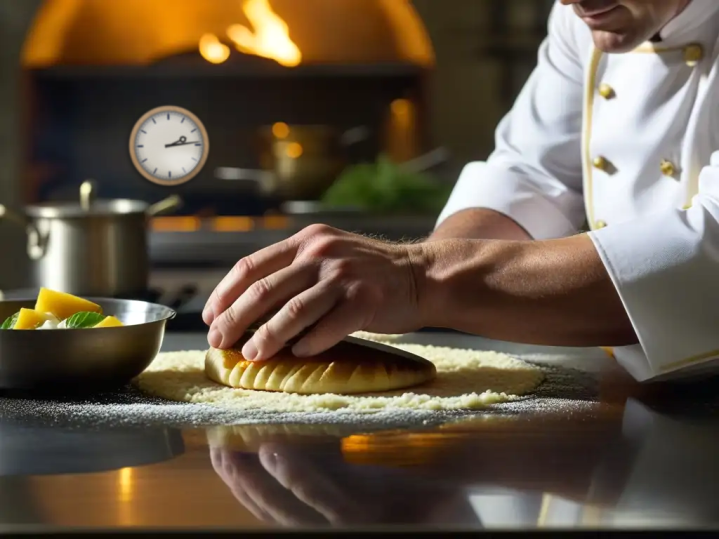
2:14
